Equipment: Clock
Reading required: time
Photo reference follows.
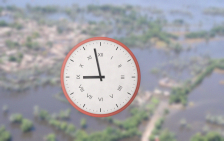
8:58
